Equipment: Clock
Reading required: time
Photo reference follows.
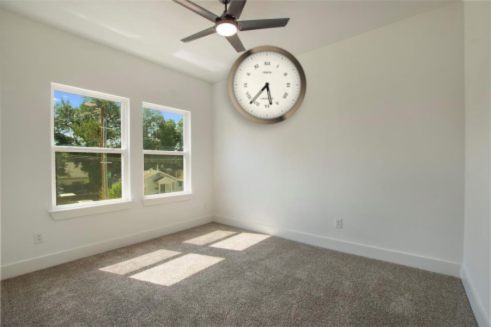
5:37
